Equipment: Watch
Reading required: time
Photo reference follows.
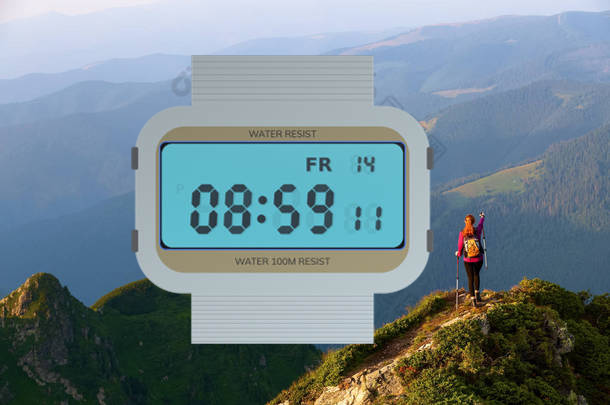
8:59:11
